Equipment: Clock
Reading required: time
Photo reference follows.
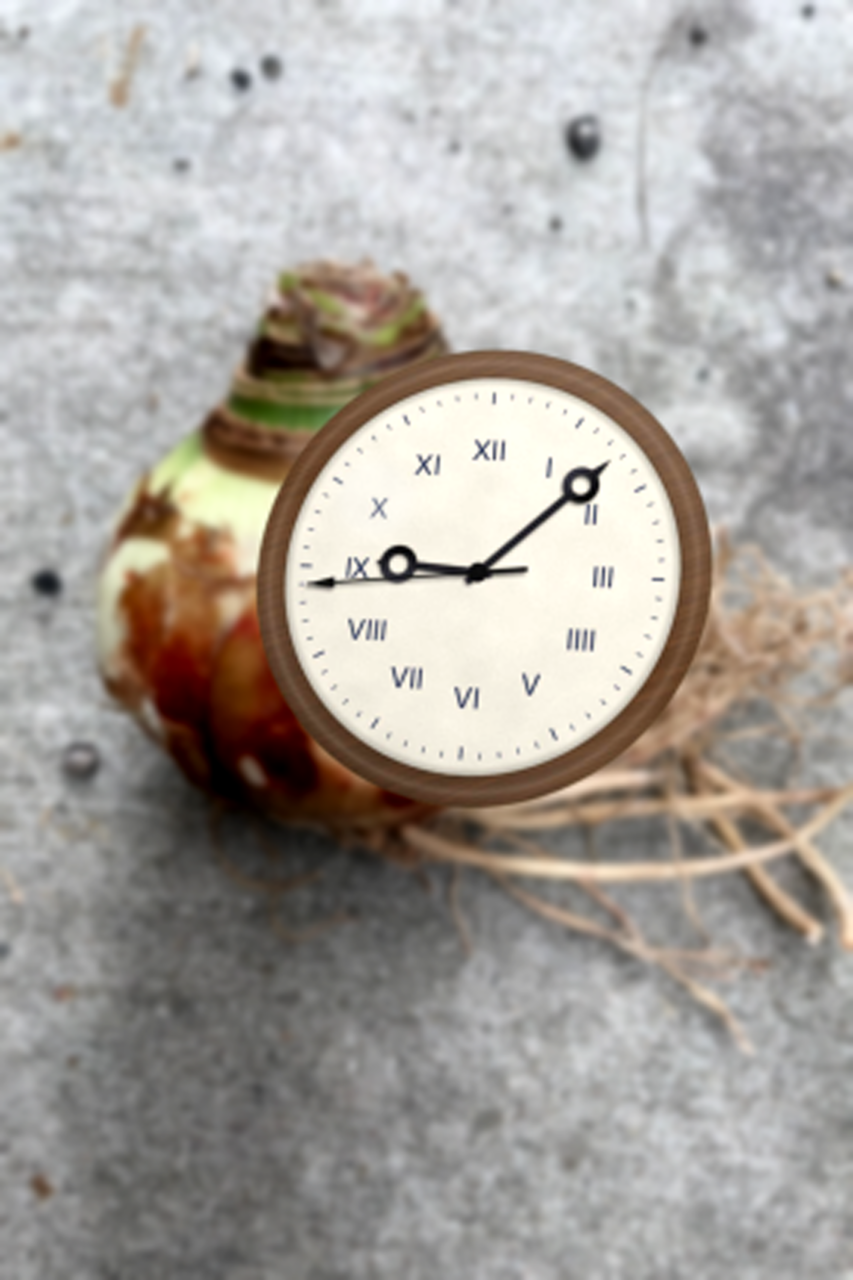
9:07:44
